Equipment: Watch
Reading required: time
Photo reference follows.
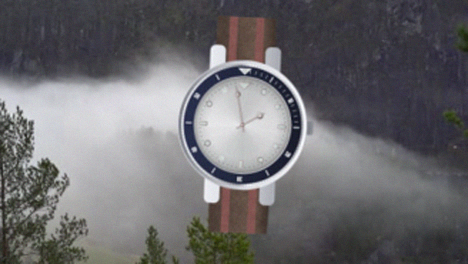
1:58
